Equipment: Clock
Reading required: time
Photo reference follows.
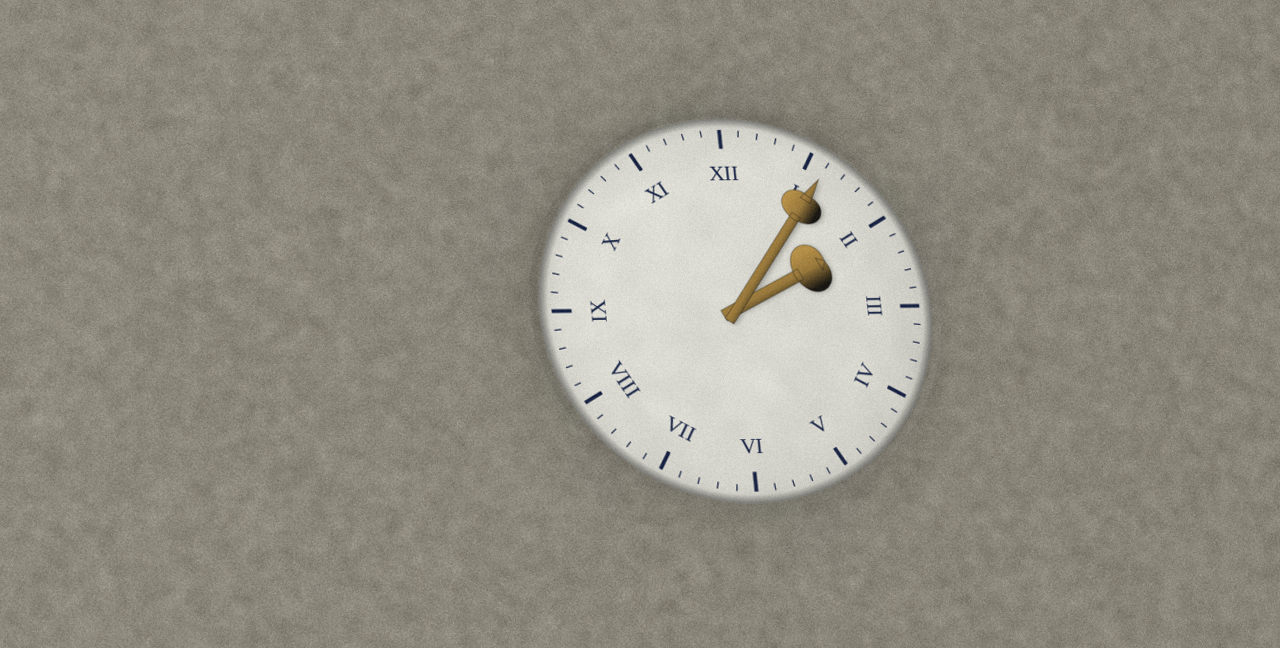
2:06
